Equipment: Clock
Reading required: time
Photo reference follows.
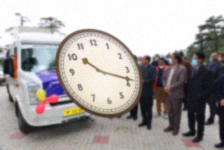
10:18
